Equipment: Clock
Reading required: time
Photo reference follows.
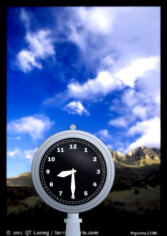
8:30
